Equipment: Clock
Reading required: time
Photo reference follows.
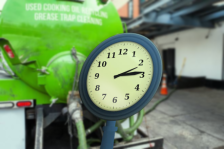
2:14
